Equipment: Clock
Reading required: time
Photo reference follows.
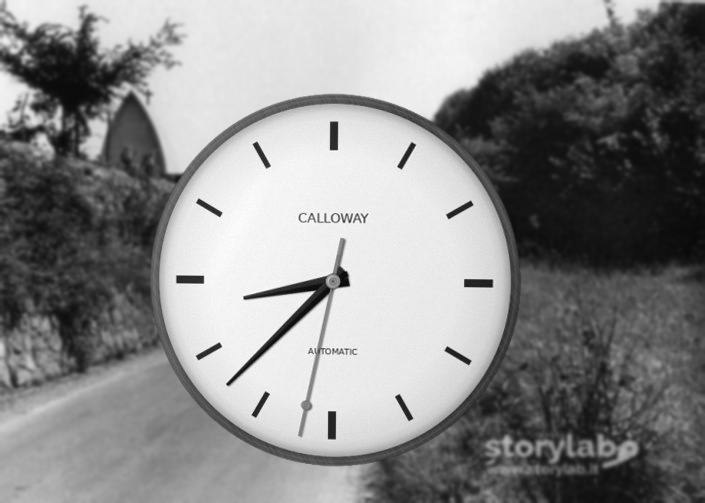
8:37:32
